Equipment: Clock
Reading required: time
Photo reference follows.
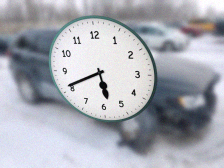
5:41
